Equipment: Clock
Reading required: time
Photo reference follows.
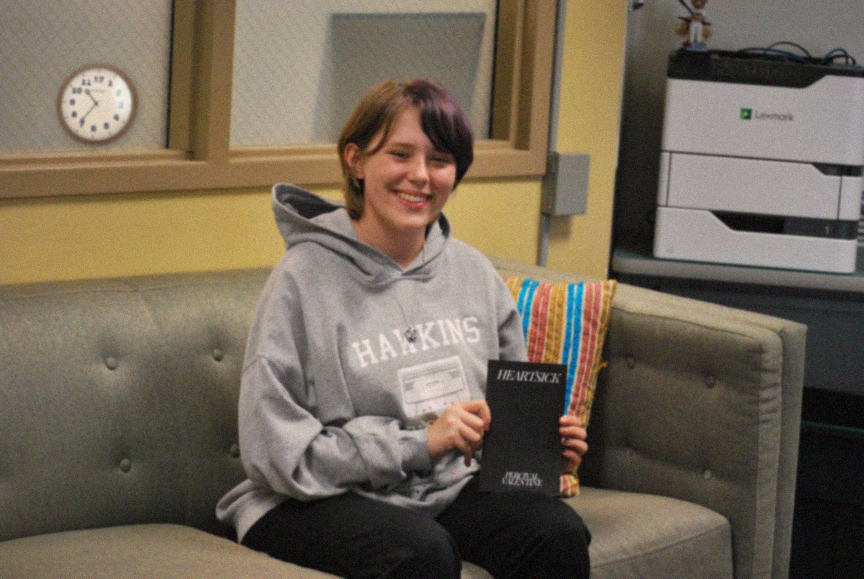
10:36
